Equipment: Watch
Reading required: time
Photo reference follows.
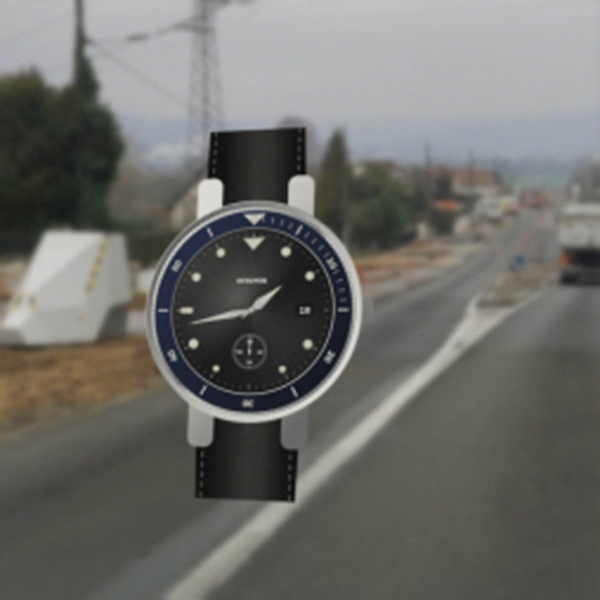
1:43
